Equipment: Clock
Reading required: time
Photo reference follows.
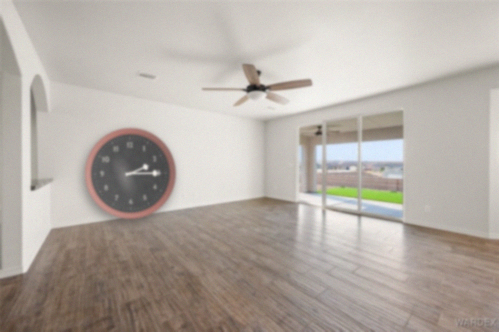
2:15
